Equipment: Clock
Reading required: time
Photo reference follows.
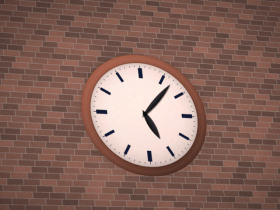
5:07
